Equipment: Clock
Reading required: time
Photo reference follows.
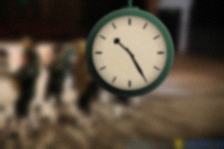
10:25
